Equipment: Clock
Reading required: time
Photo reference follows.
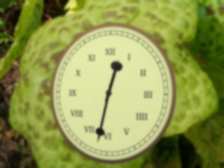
12:32
